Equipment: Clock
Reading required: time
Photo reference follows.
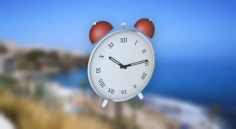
10:14
